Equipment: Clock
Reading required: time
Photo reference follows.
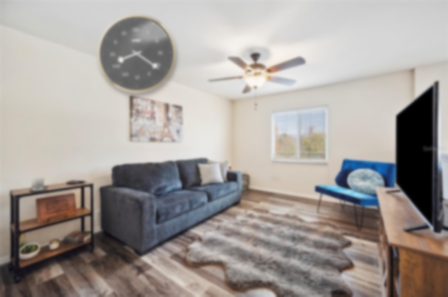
8:21
